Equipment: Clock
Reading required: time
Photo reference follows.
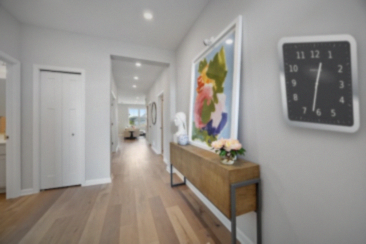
12:32
